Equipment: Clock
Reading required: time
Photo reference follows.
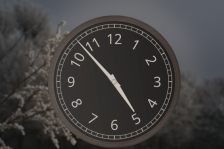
4:53
